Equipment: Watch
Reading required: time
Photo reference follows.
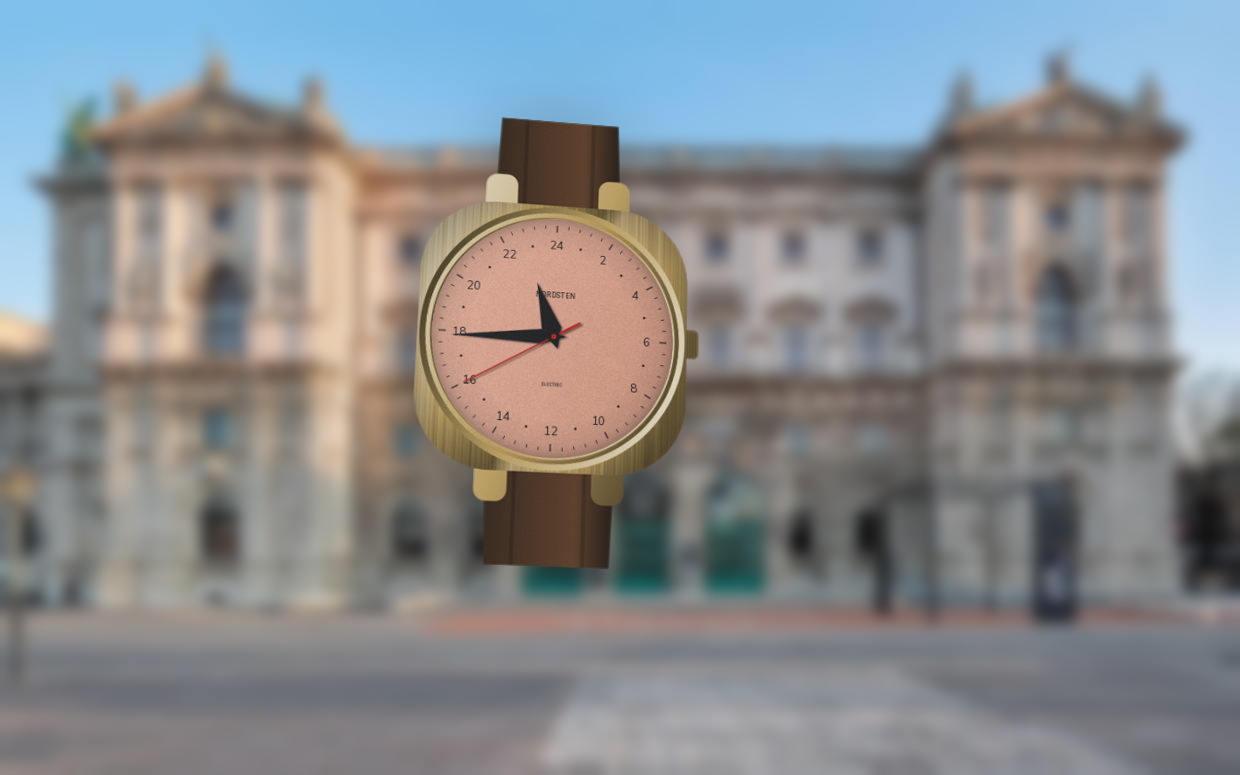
22:44:40
